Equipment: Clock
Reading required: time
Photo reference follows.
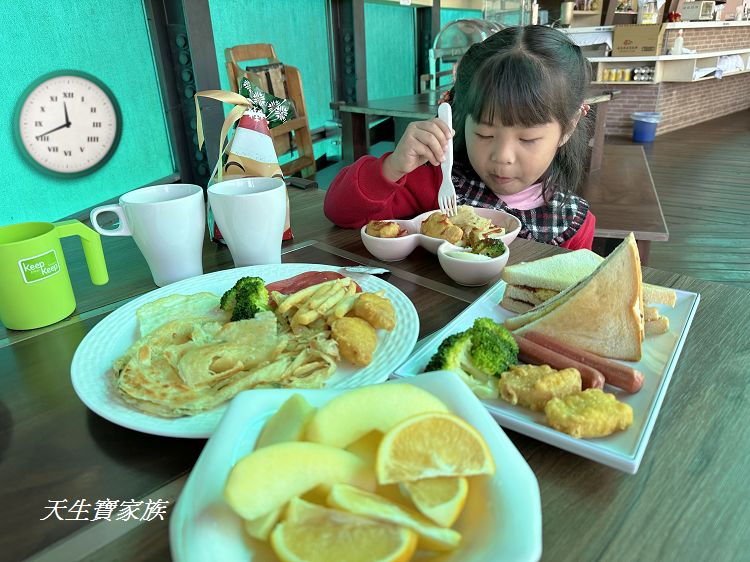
11:41
